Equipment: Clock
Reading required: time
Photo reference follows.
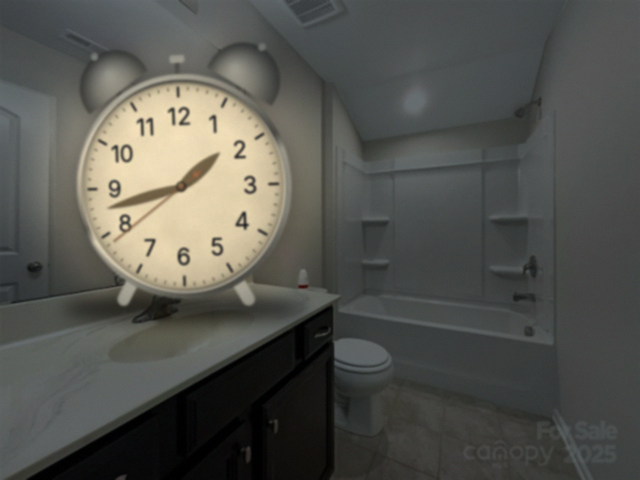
1:42:39
